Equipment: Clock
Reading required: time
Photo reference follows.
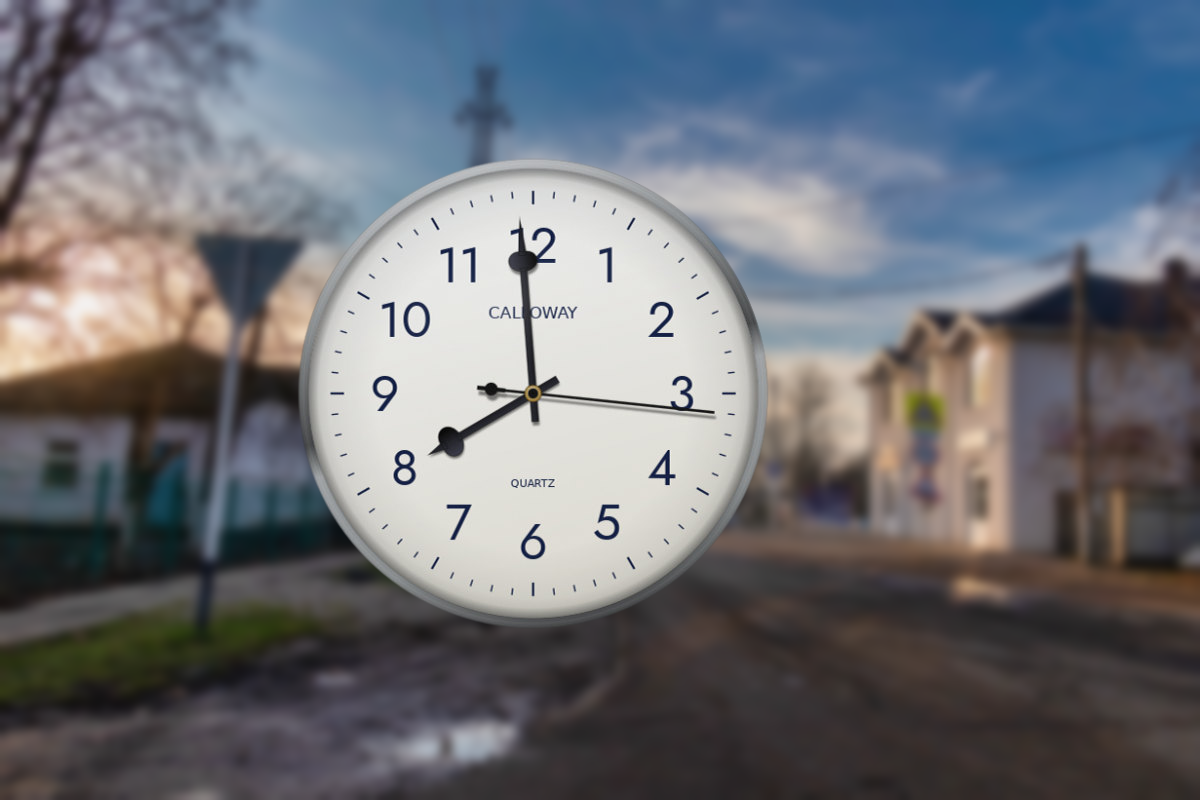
7:59:16
